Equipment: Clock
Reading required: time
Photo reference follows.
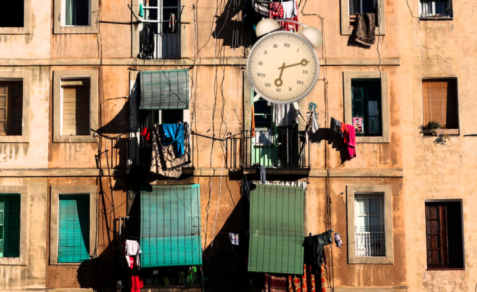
6:11
